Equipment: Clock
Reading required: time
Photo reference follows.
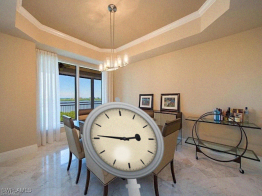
2:46
